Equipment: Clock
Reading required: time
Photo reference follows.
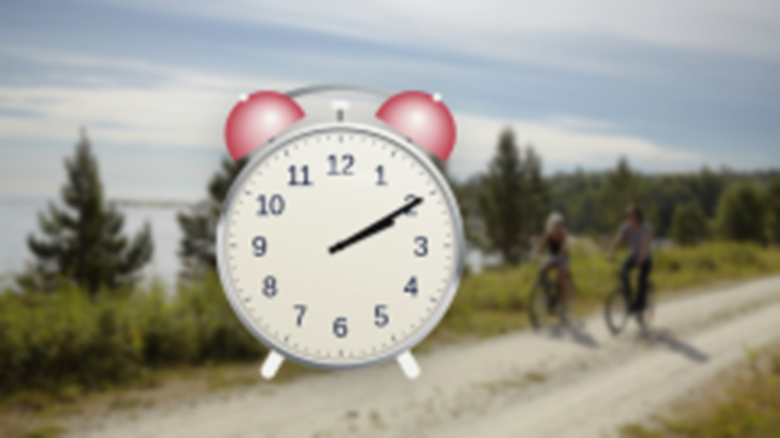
2:10
